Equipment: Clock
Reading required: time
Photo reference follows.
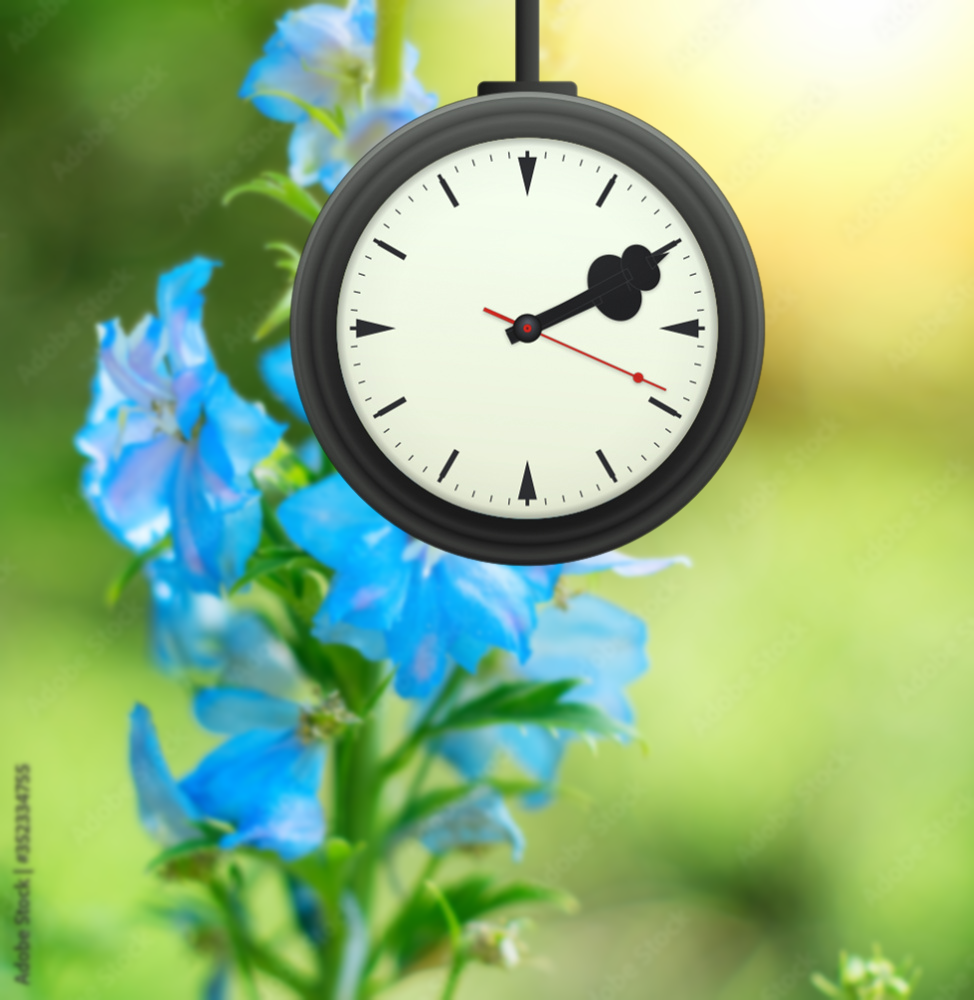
2:10:19
